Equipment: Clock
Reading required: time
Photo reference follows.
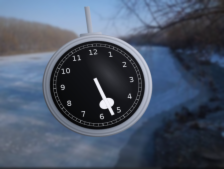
5:27
